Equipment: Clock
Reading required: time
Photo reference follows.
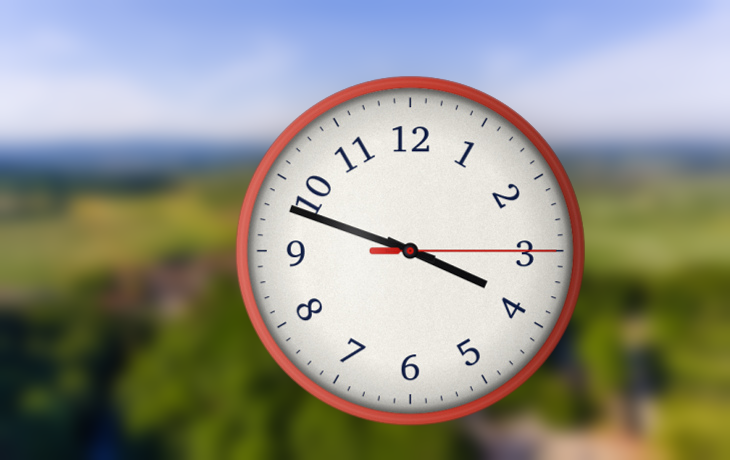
3:48:15
